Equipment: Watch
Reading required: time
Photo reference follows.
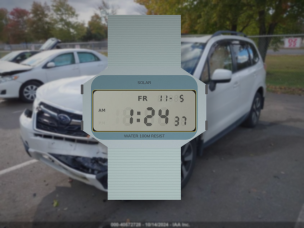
1:24:37
